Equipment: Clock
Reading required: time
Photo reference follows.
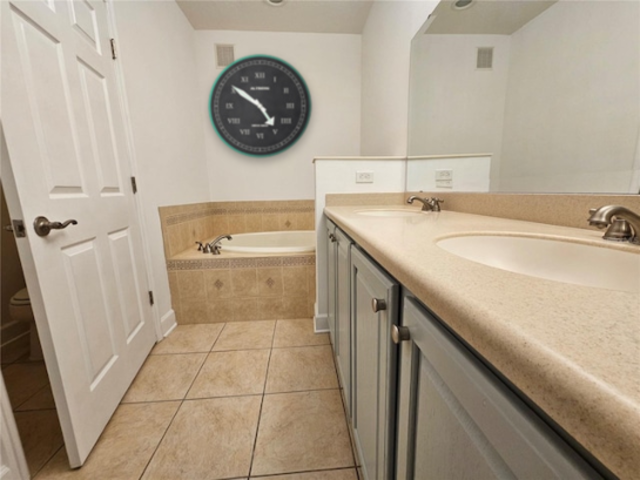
4:51
